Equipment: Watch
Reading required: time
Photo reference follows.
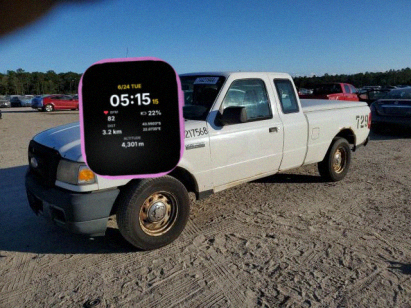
5:15
